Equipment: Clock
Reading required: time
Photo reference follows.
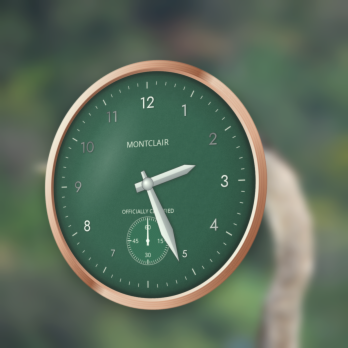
2:26
